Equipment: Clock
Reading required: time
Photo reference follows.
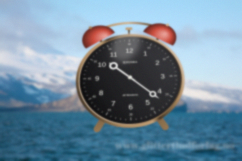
10:22
